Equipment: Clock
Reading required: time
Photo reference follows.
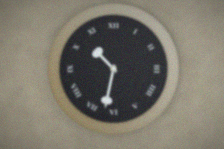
10:32
